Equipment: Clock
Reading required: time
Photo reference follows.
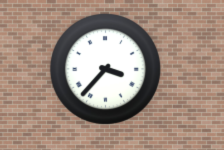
3:37
